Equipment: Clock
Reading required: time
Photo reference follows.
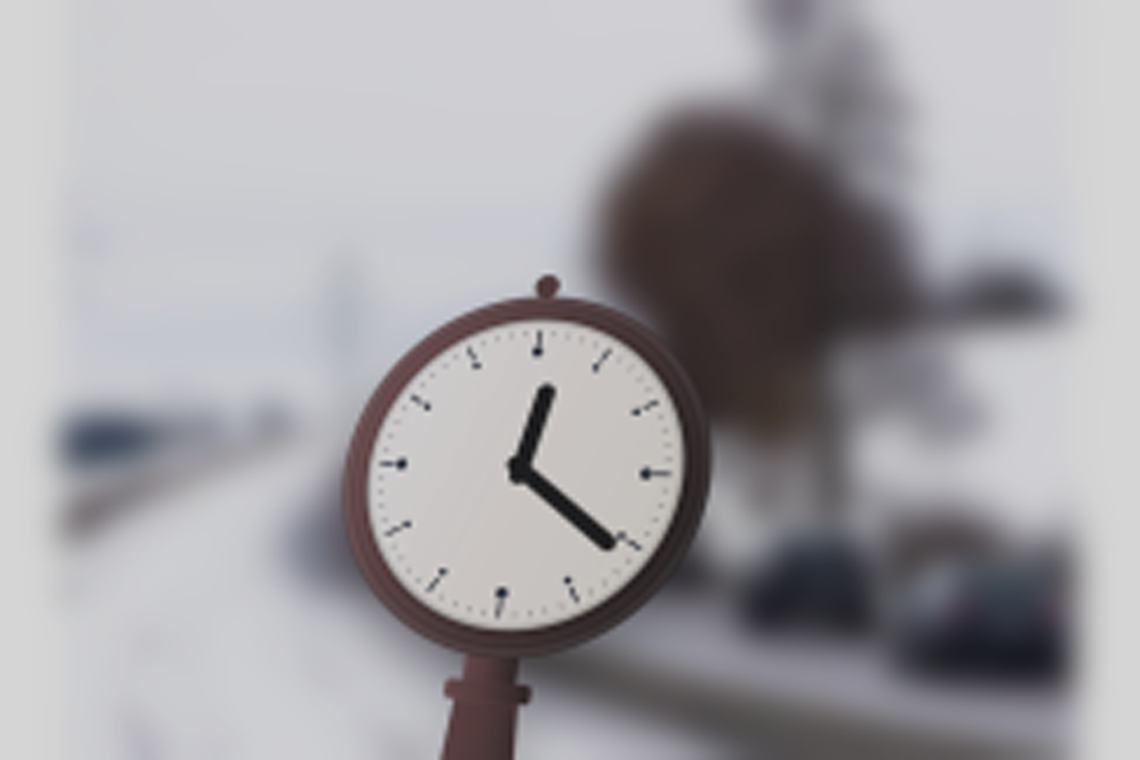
12:21
